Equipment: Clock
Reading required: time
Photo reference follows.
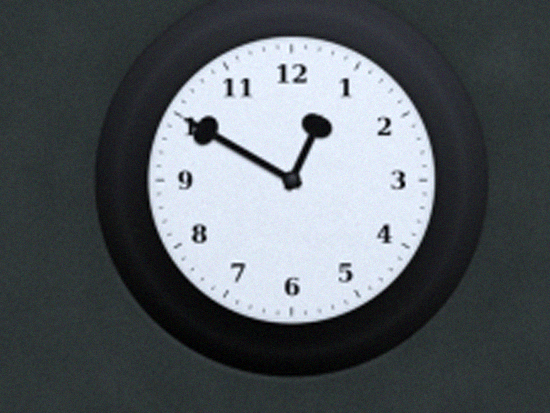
12:50
